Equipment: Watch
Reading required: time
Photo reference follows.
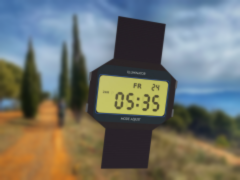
5:35
